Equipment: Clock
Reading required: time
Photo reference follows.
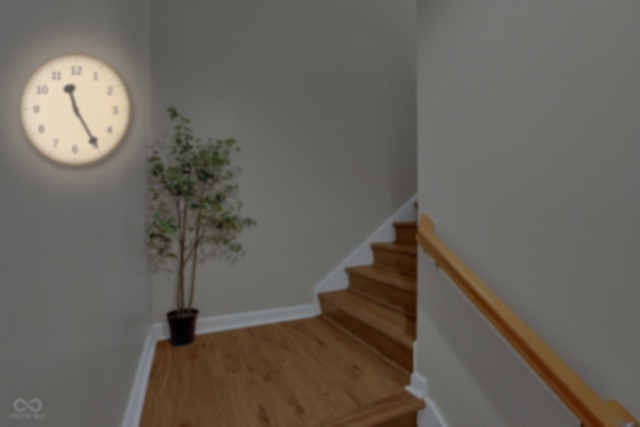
11:25
